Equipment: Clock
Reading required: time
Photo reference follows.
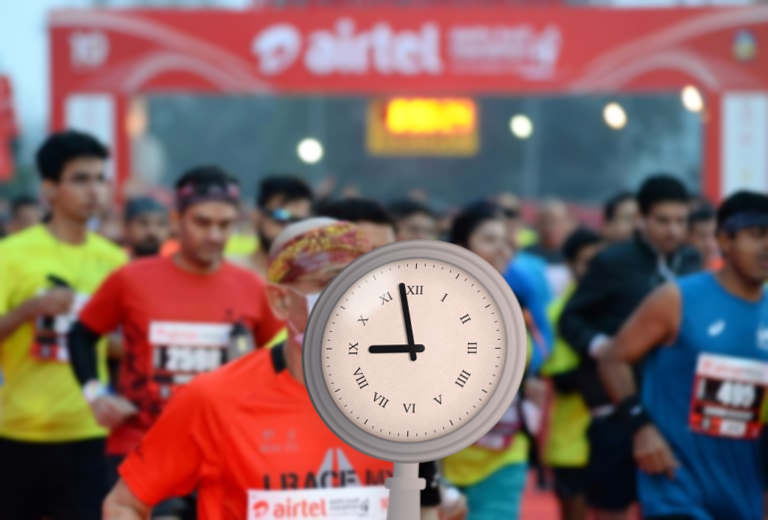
8:58
